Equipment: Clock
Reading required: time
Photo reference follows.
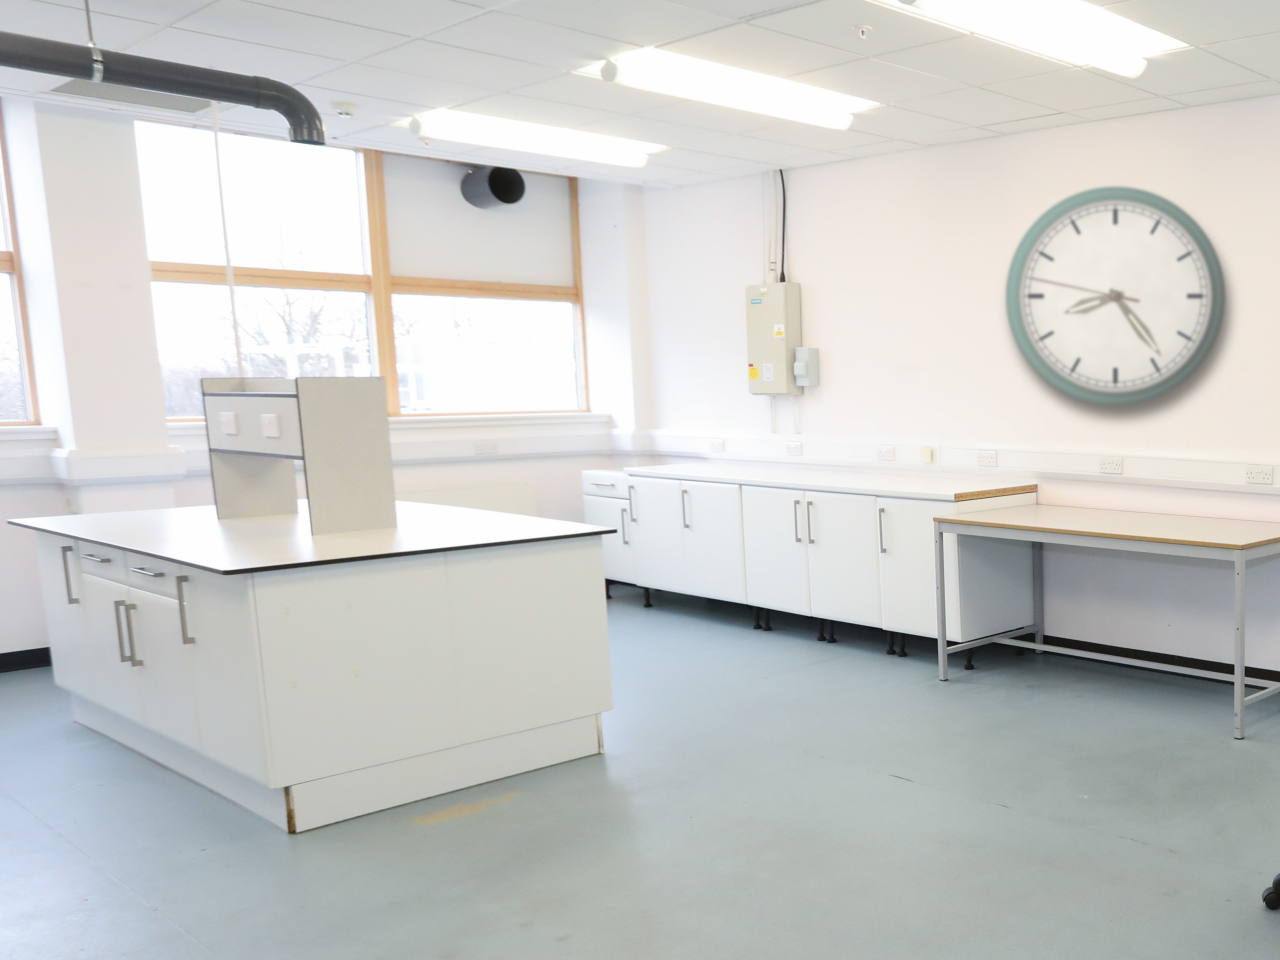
8:23:47
